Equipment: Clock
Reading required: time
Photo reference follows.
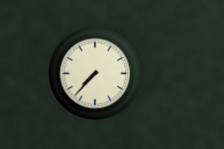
7:37
